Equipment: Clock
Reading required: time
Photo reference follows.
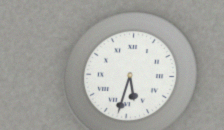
5:32
